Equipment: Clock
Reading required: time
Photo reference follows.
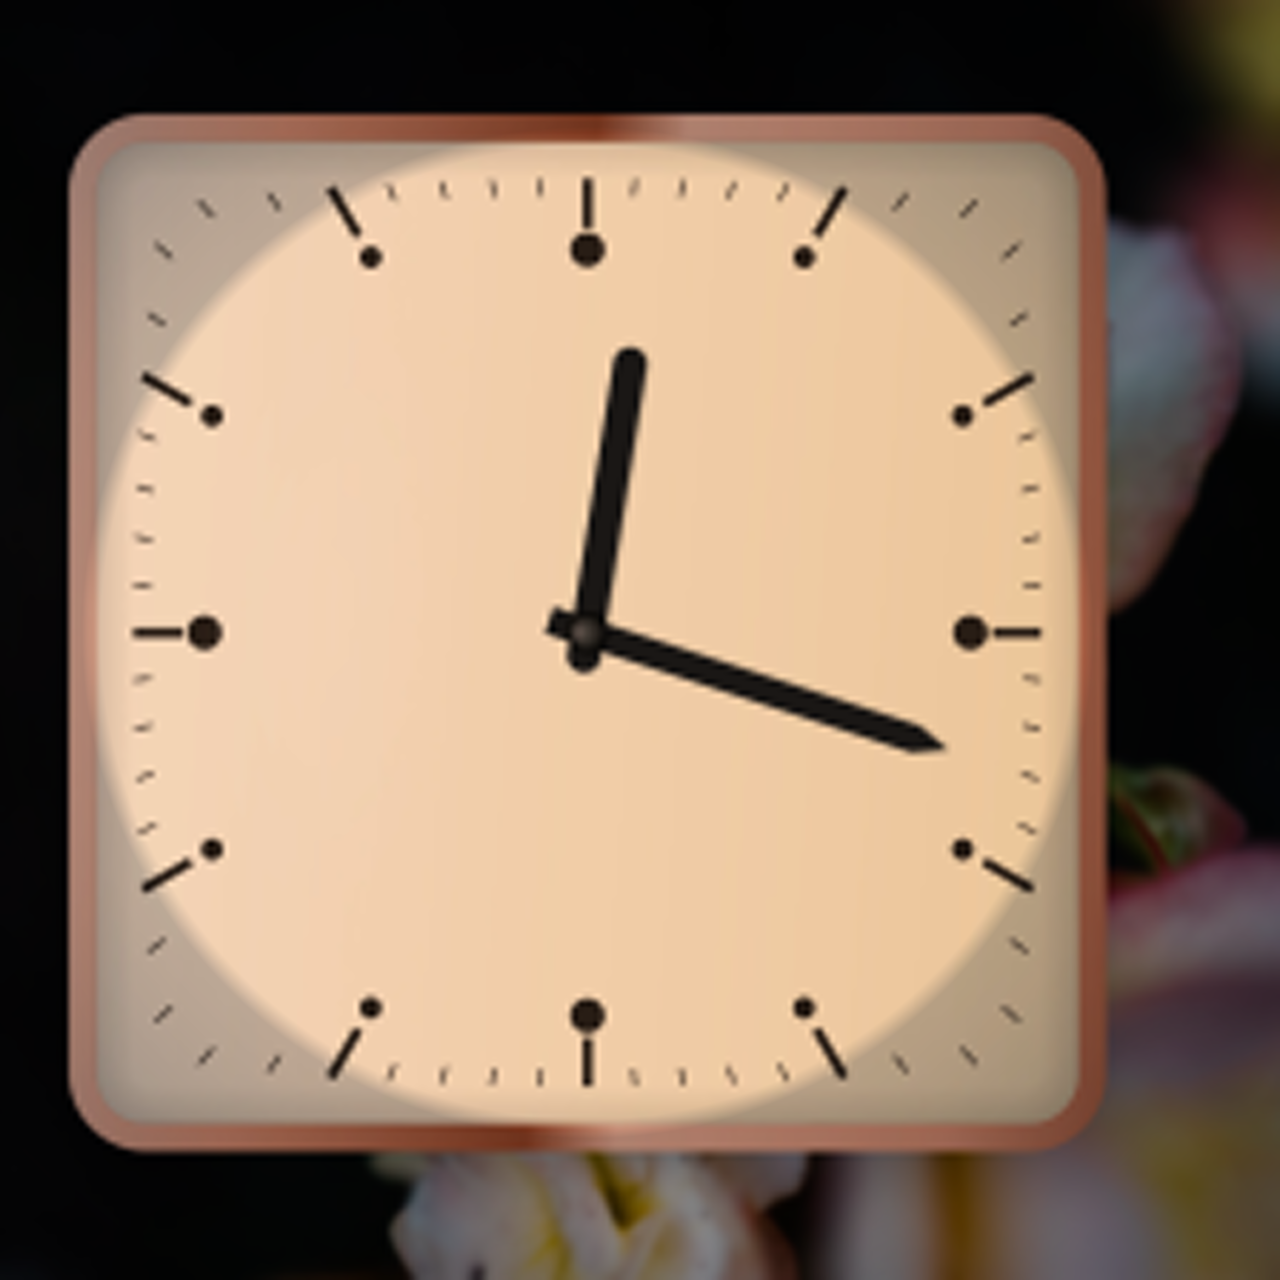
12:18
